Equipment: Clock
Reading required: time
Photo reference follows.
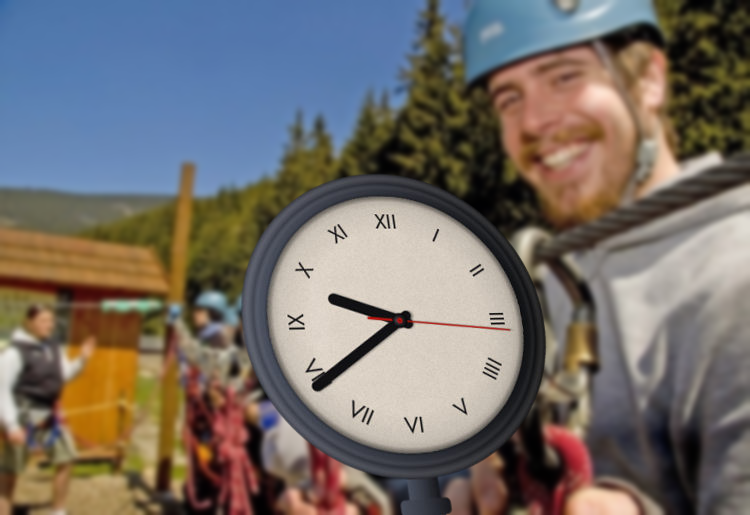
9:39:16
